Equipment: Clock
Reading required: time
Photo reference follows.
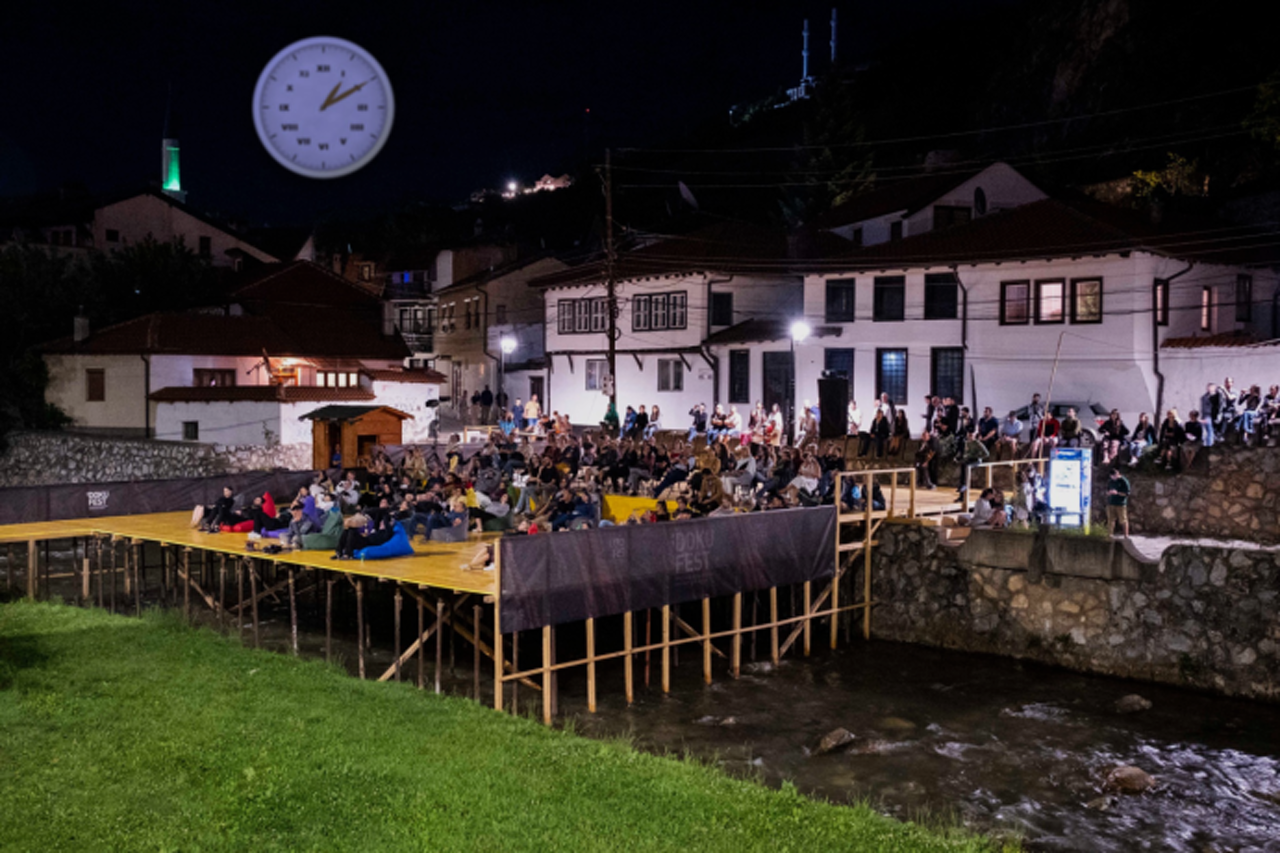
1:10
